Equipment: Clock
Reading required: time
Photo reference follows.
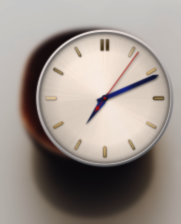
7:11:06
